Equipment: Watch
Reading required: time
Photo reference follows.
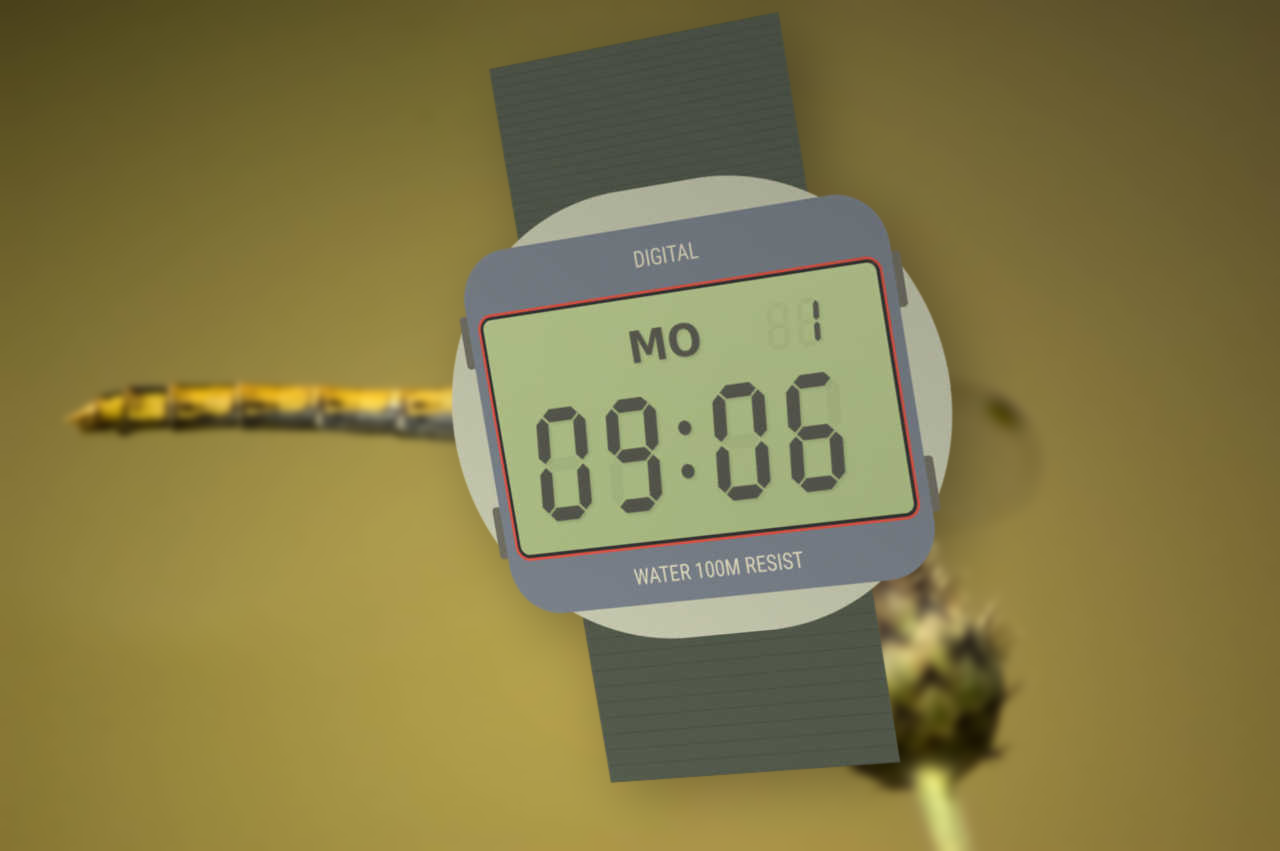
9:06
